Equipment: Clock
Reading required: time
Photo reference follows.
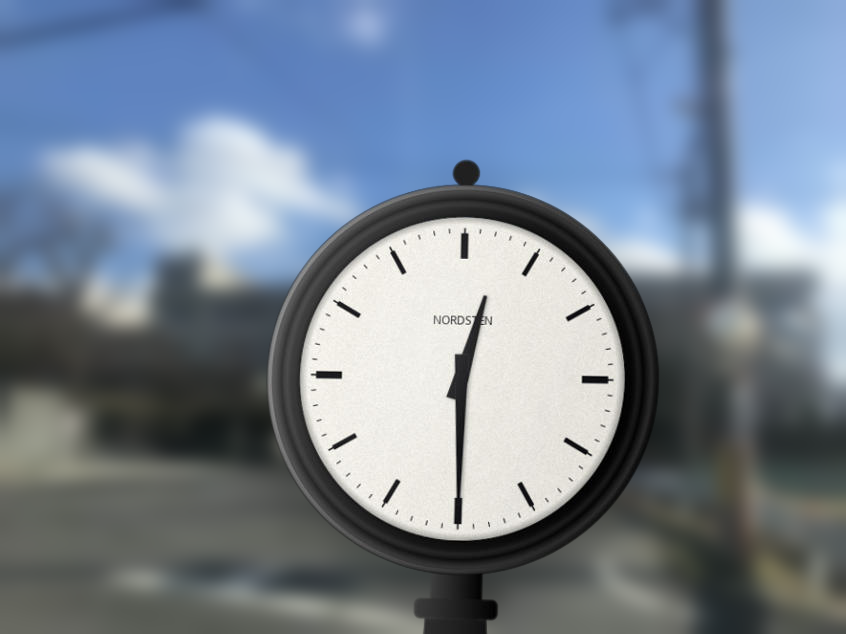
12:30
